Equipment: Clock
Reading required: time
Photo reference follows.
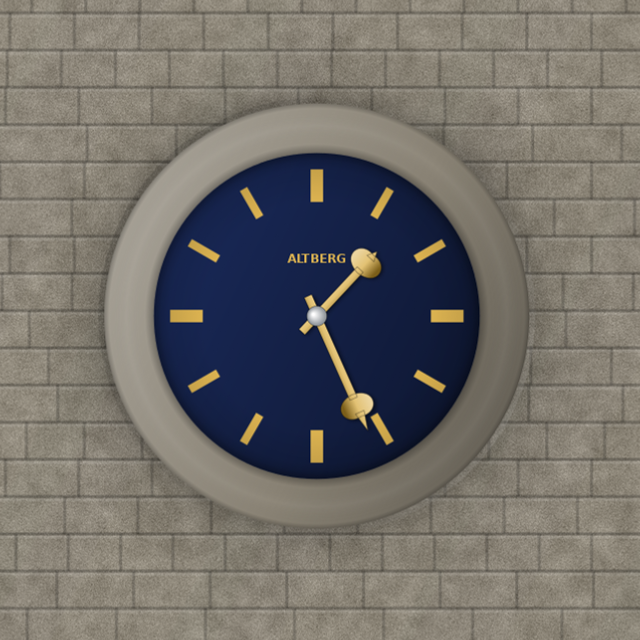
1:26
